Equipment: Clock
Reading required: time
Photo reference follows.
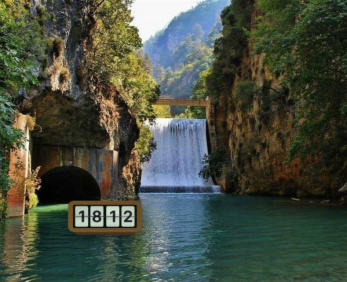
18:12
